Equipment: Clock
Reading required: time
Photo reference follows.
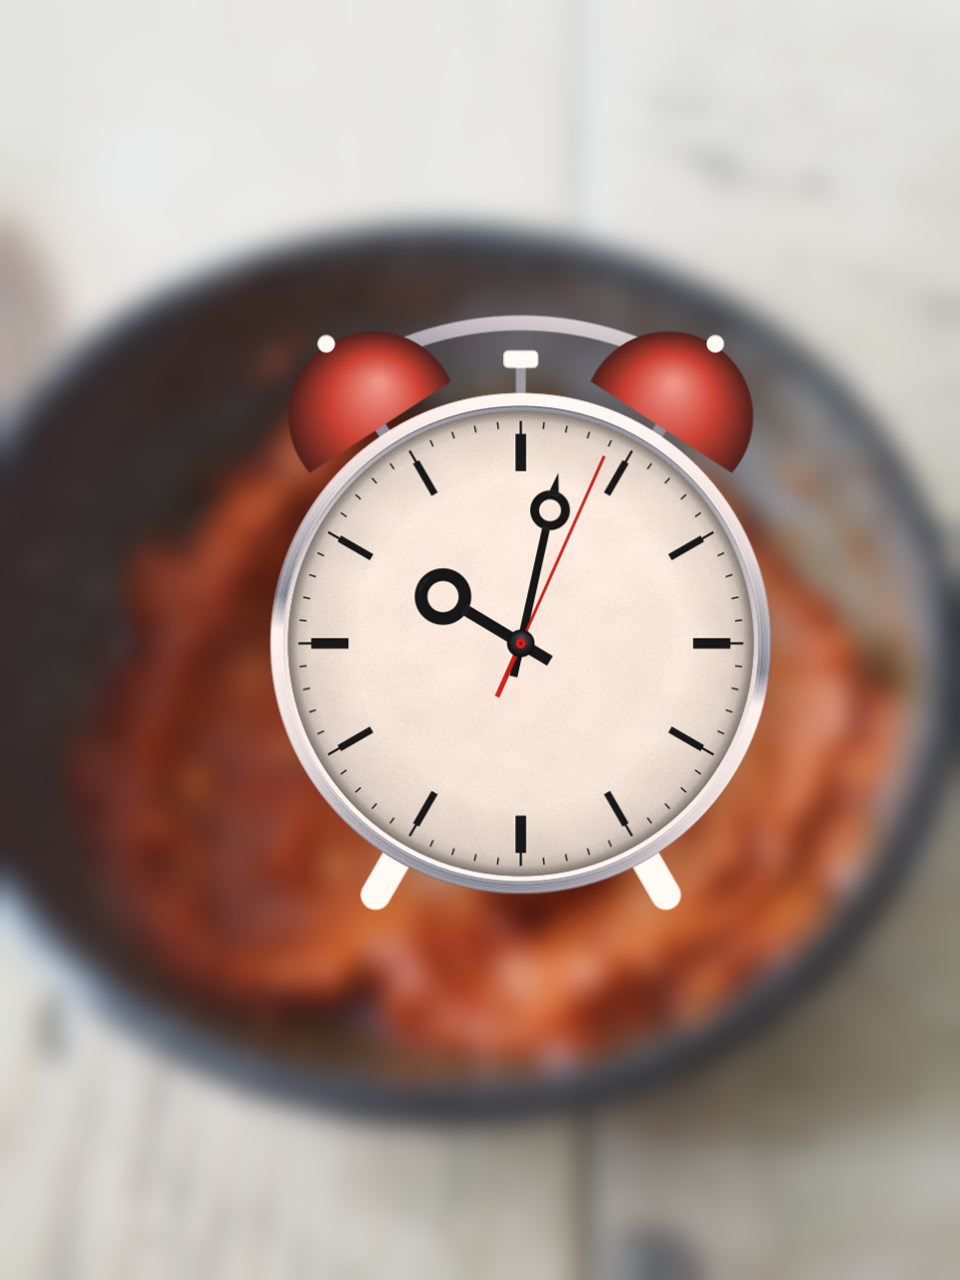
10:02:04
